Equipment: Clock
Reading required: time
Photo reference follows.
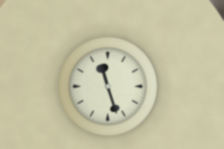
11:27
